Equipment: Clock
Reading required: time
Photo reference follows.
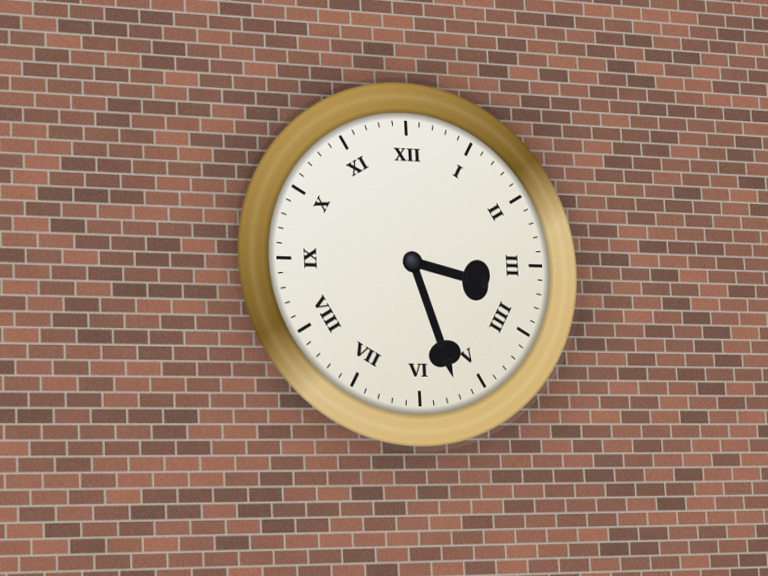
3:27
